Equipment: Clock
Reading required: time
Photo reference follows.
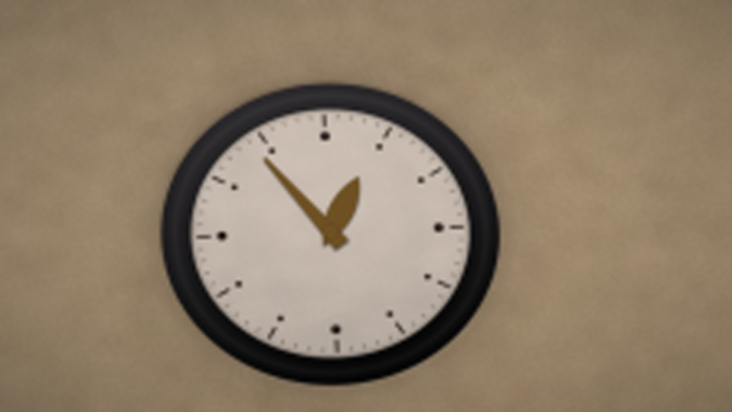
12:54
